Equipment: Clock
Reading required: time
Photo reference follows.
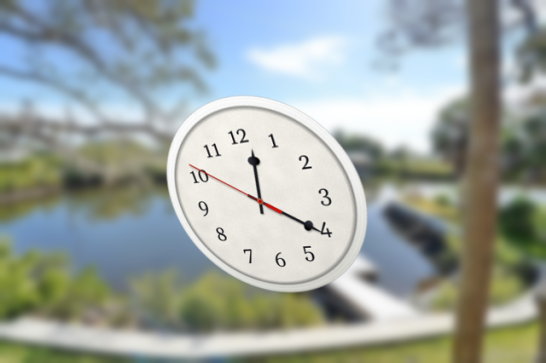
12:20:51
